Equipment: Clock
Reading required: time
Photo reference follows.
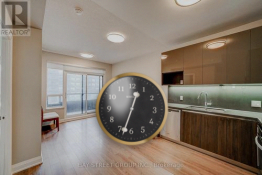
12:33
